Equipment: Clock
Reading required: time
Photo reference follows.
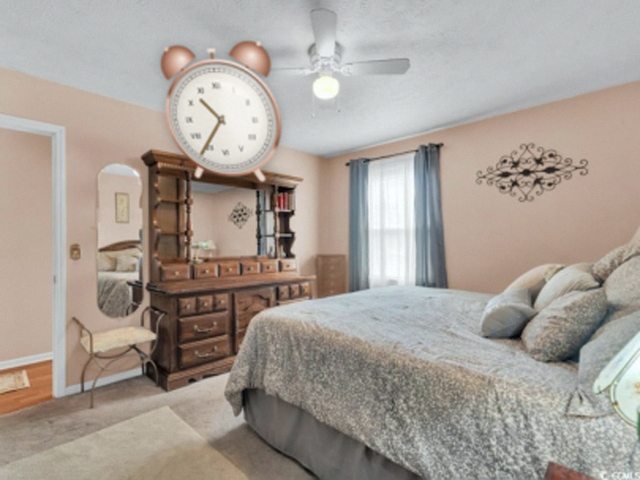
10:36
